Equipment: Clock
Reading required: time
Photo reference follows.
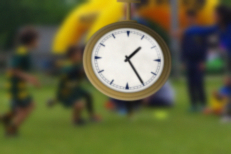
1:25
